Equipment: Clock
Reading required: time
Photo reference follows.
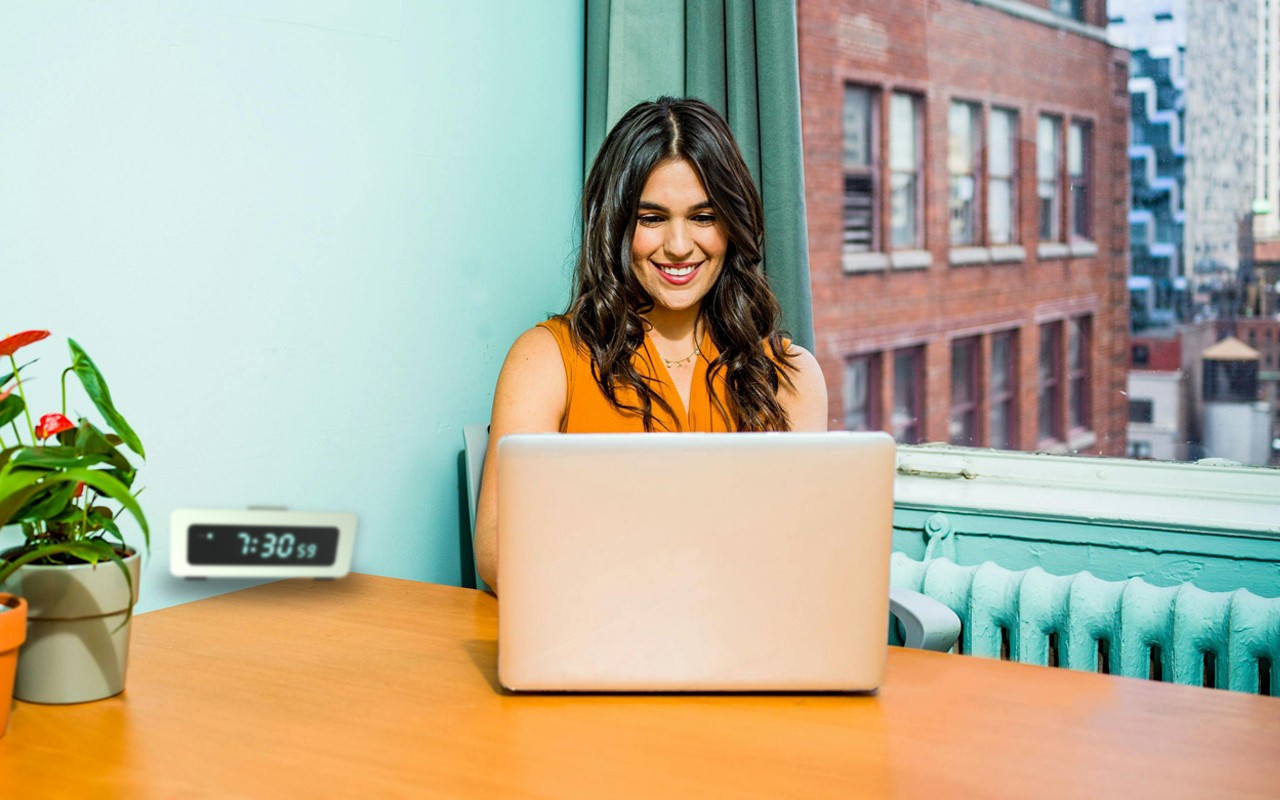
7:30:59
